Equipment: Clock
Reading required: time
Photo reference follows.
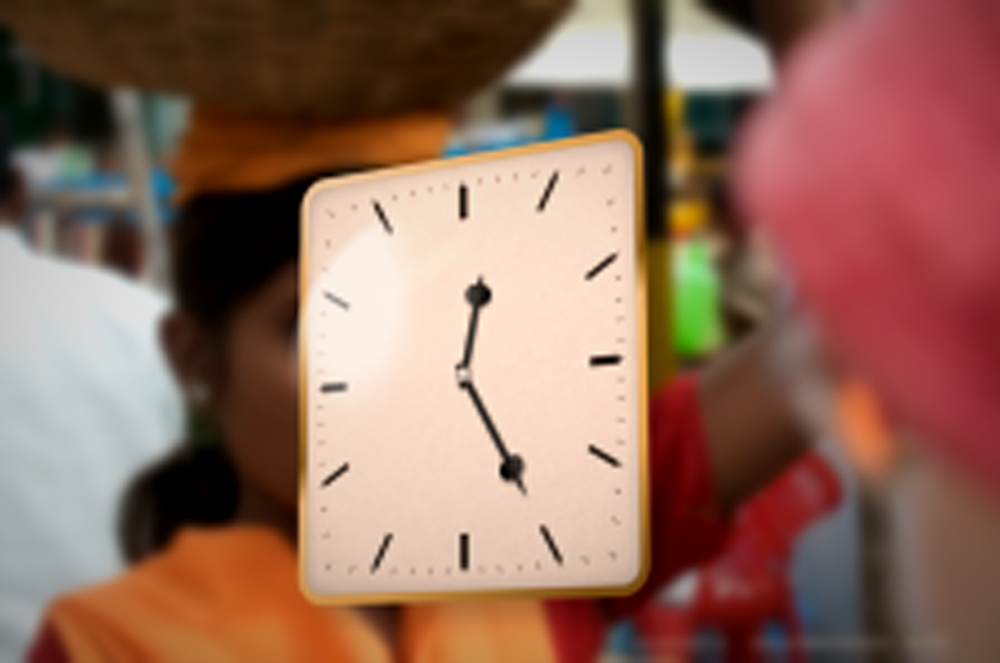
12:25
